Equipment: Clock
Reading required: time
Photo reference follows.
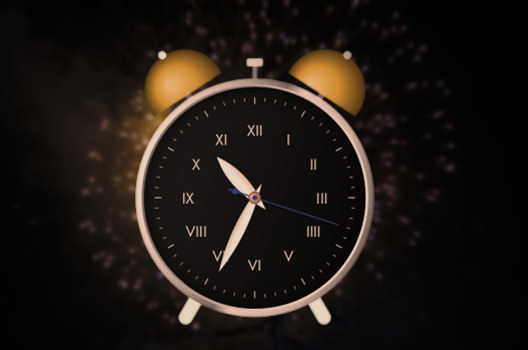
10:34:18
